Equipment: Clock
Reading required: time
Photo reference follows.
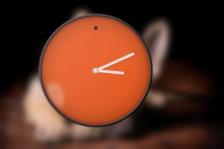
3:11
